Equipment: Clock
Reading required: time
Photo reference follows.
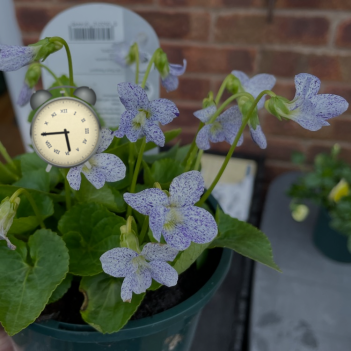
5:45
